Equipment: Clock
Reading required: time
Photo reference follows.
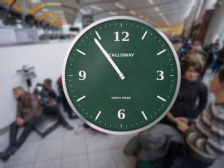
10:54
